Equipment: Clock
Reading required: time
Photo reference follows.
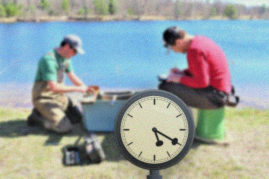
5:20
